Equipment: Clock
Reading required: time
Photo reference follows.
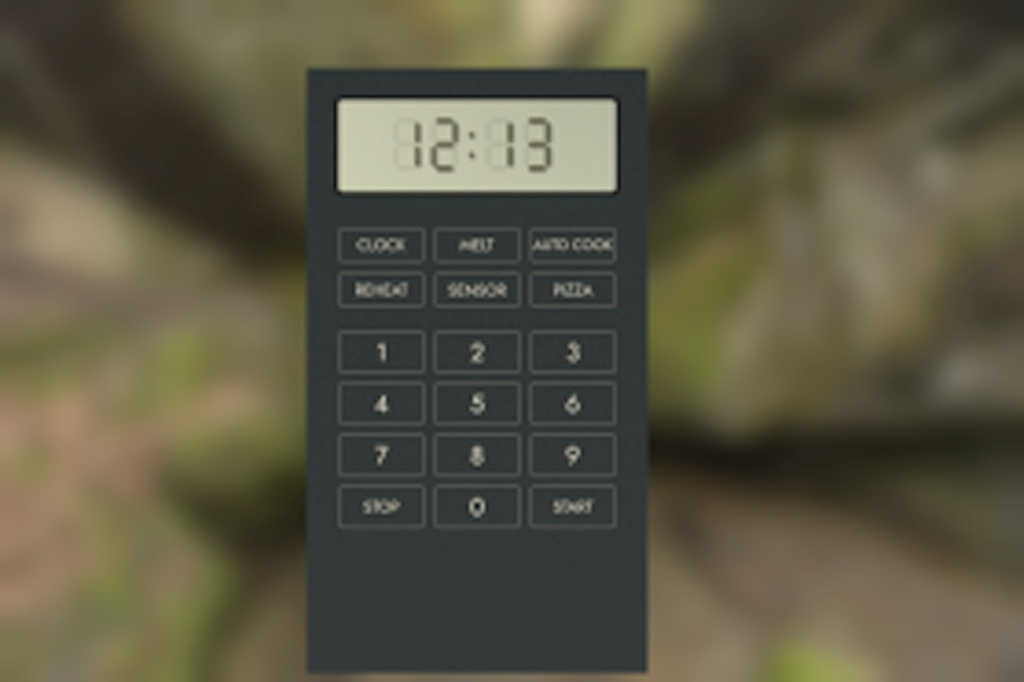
12:13
